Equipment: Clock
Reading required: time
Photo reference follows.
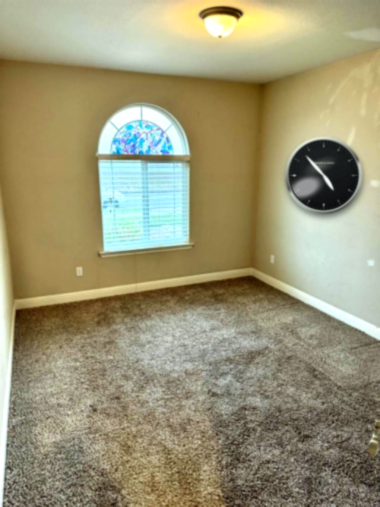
4:53
